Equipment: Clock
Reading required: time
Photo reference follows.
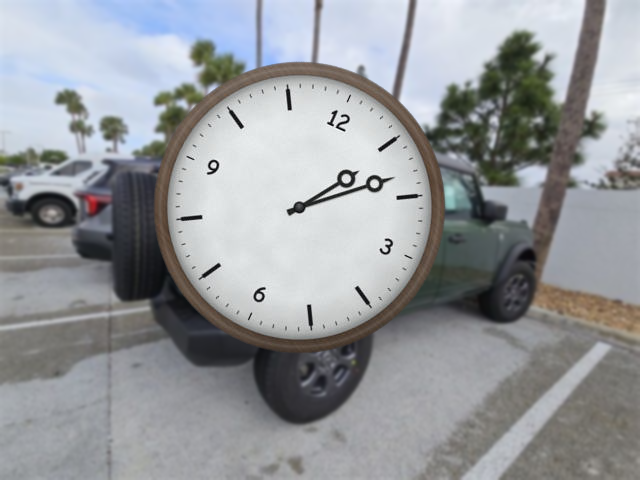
1:08
